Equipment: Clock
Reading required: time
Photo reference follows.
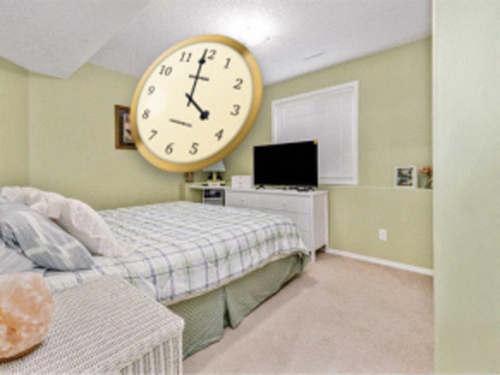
3:59
